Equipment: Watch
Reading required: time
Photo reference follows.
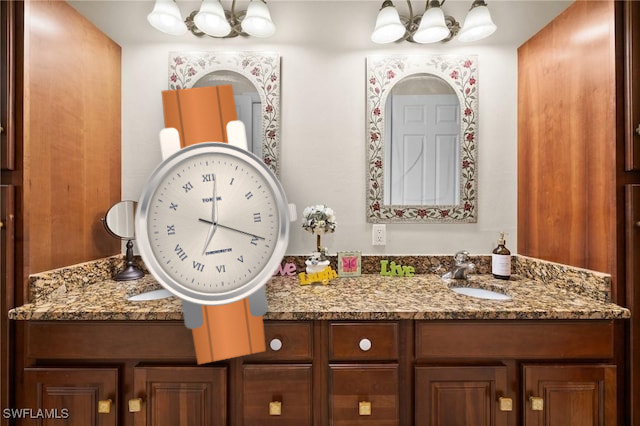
7:01:19
